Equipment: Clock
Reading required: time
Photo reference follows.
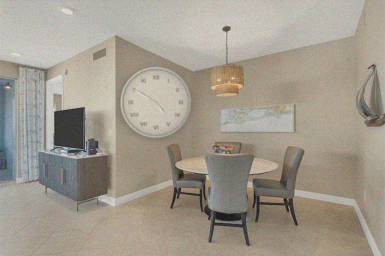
4:50
